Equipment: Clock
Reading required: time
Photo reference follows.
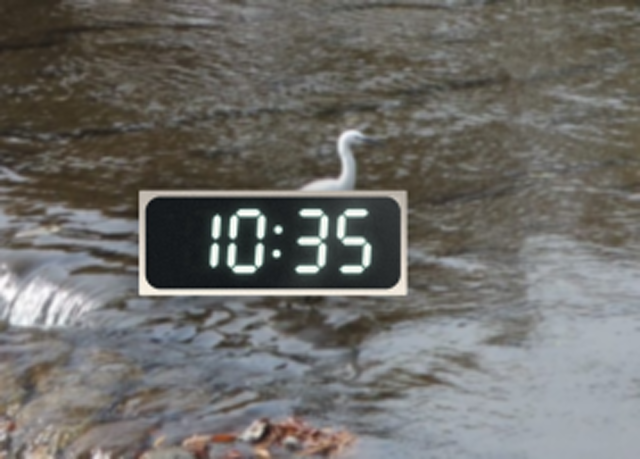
10:35
